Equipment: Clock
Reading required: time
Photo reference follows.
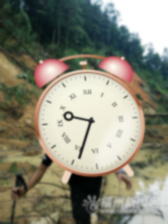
9:34
